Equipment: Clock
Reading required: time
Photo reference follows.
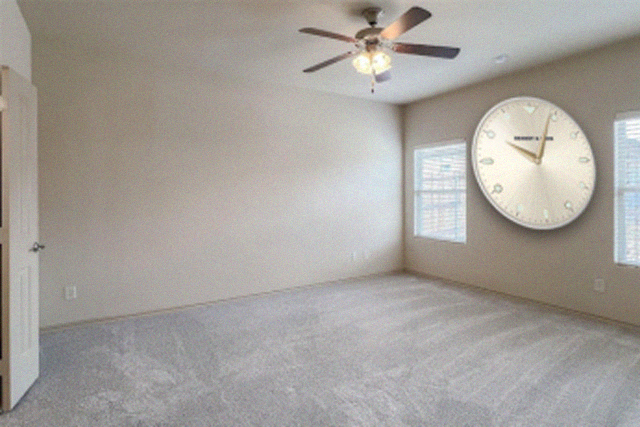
10:04
